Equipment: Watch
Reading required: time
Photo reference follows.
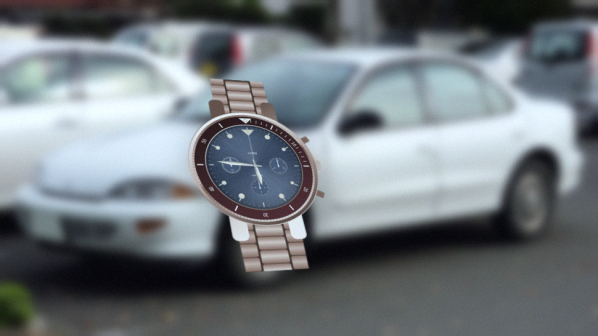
5:46
